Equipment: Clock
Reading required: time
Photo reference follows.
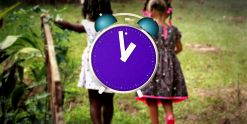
12:58
